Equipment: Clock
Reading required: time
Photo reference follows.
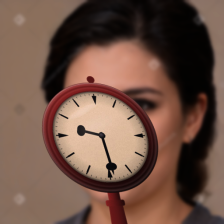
9:29
